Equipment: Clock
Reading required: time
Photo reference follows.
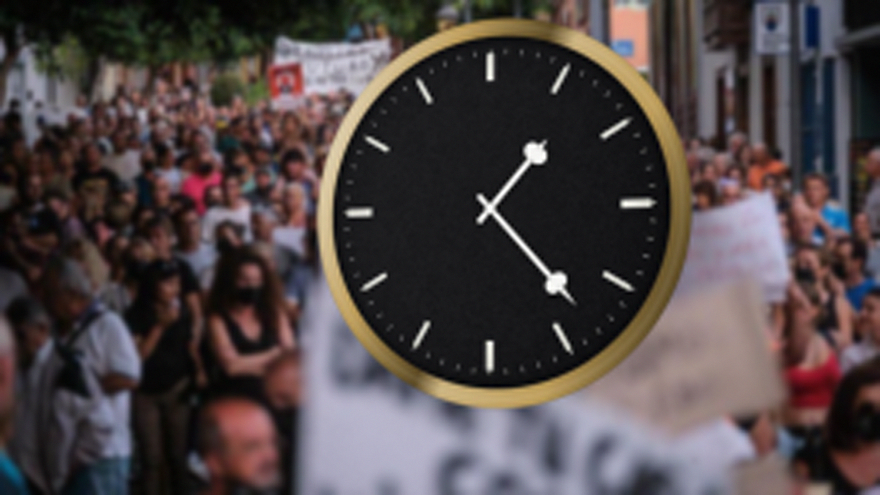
1:23
